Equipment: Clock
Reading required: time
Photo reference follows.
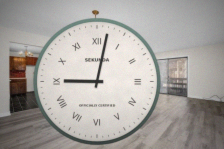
9:02
